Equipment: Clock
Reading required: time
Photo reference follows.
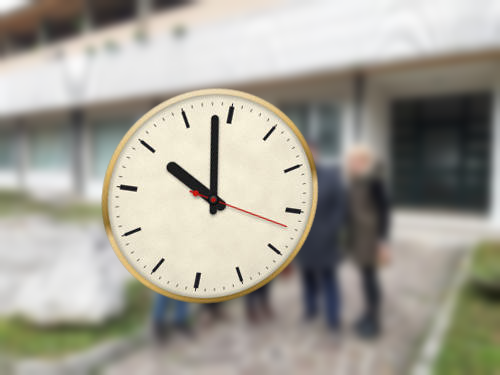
9:58:17
